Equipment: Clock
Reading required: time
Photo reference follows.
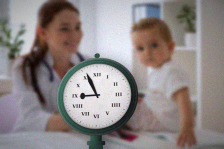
8:56
